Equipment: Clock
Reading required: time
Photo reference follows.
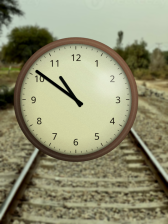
10:51
